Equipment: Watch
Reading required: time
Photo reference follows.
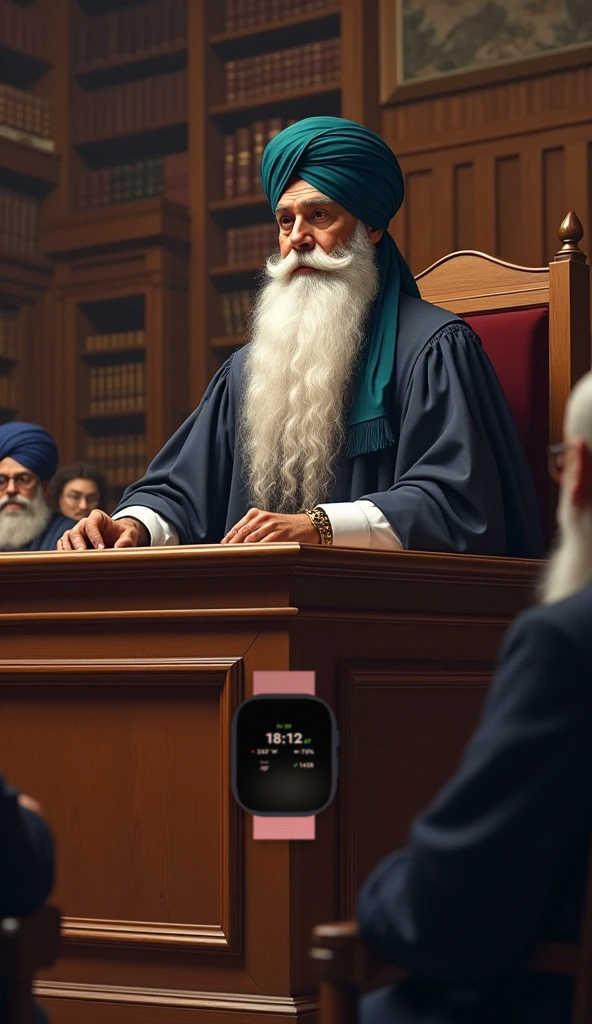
18:12
